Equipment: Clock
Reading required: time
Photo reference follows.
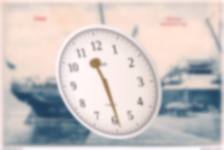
11:29
